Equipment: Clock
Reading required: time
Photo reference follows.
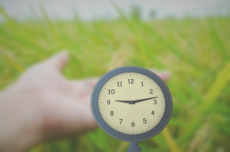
9:13
